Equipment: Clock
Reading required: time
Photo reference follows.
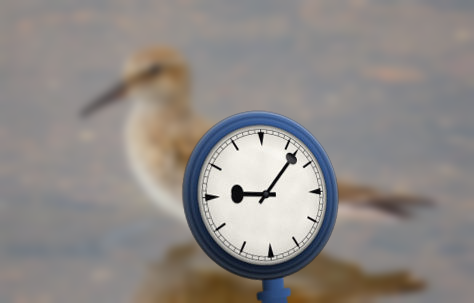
9:07
